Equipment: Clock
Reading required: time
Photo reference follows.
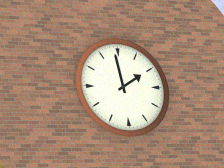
1:59
